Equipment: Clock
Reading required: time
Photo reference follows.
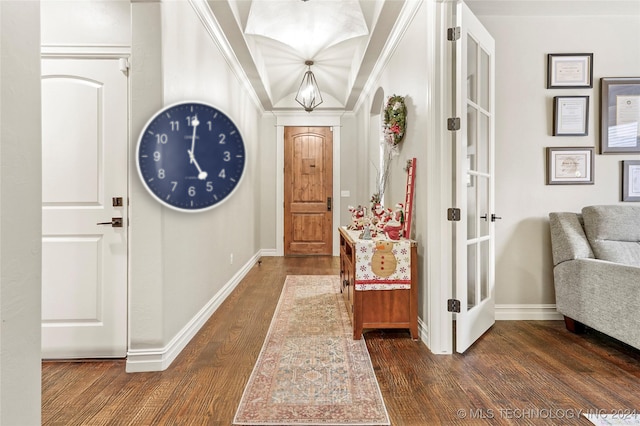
5:01
